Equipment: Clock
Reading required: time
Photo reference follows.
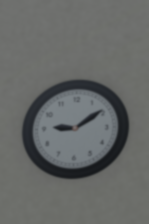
9:09
